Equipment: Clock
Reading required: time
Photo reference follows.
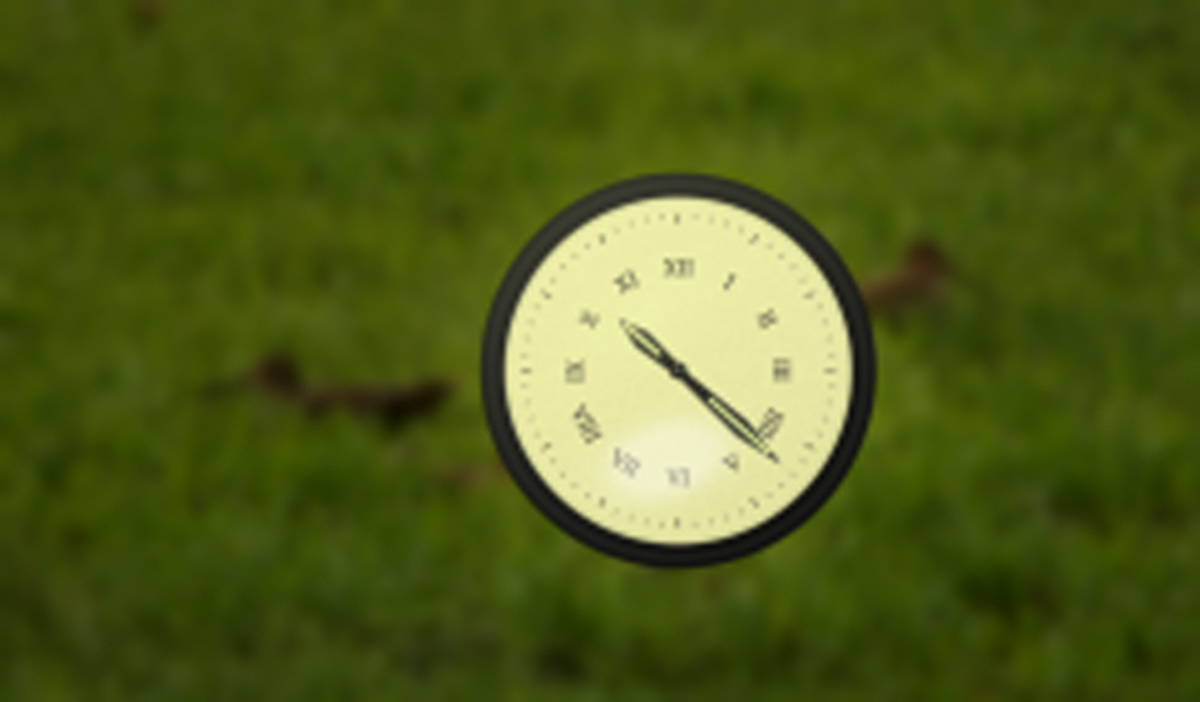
10:22
